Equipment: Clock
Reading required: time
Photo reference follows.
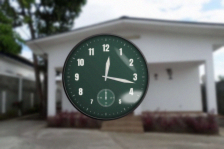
12:17
